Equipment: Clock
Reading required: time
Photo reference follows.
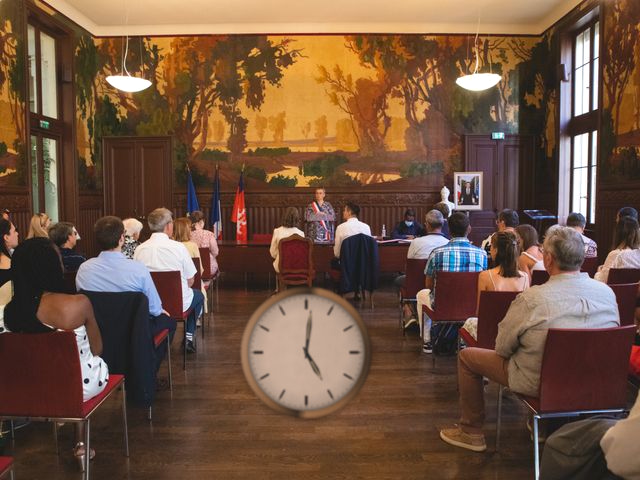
5:01
